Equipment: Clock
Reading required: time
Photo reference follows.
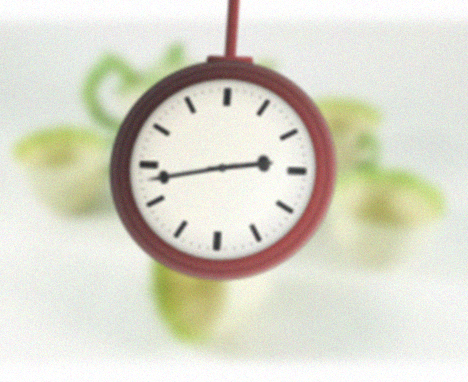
2:43
